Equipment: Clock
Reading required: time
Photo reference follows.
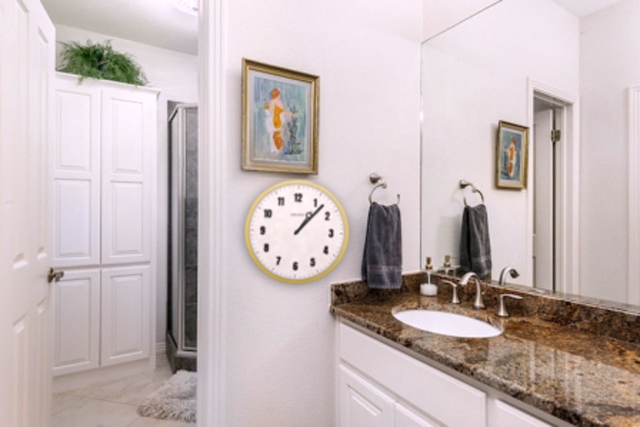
1:07
